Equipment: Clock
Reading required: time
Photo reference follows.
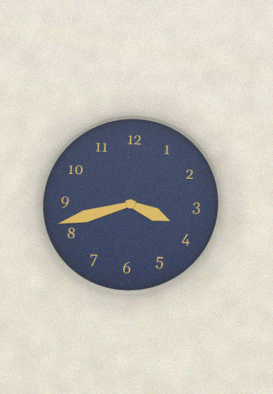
3:42
